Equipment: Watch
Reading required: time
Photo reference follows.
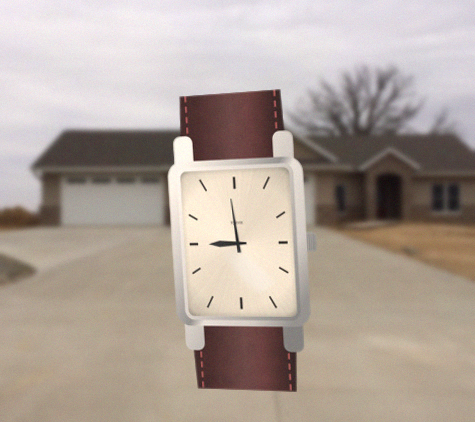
8:59
